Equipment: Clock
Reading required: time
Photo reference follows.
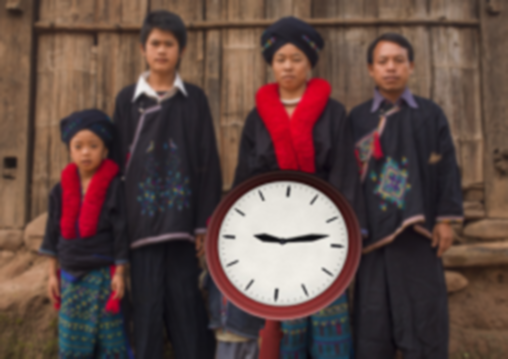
9:13
